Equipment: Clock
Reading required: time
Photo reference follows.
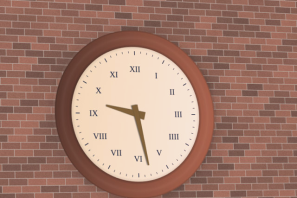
9:28
